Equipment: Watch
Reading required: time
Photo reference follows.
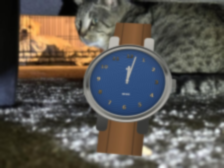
12:02
